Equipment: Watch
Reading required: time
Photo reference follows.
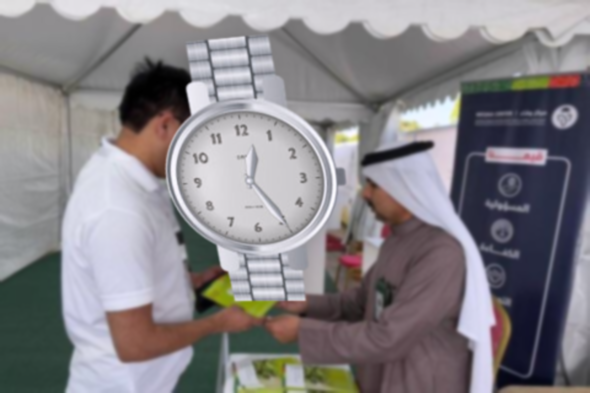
12:25
